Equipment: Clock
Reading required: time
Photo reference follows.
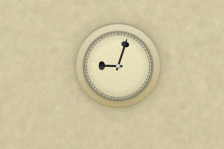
9:03
